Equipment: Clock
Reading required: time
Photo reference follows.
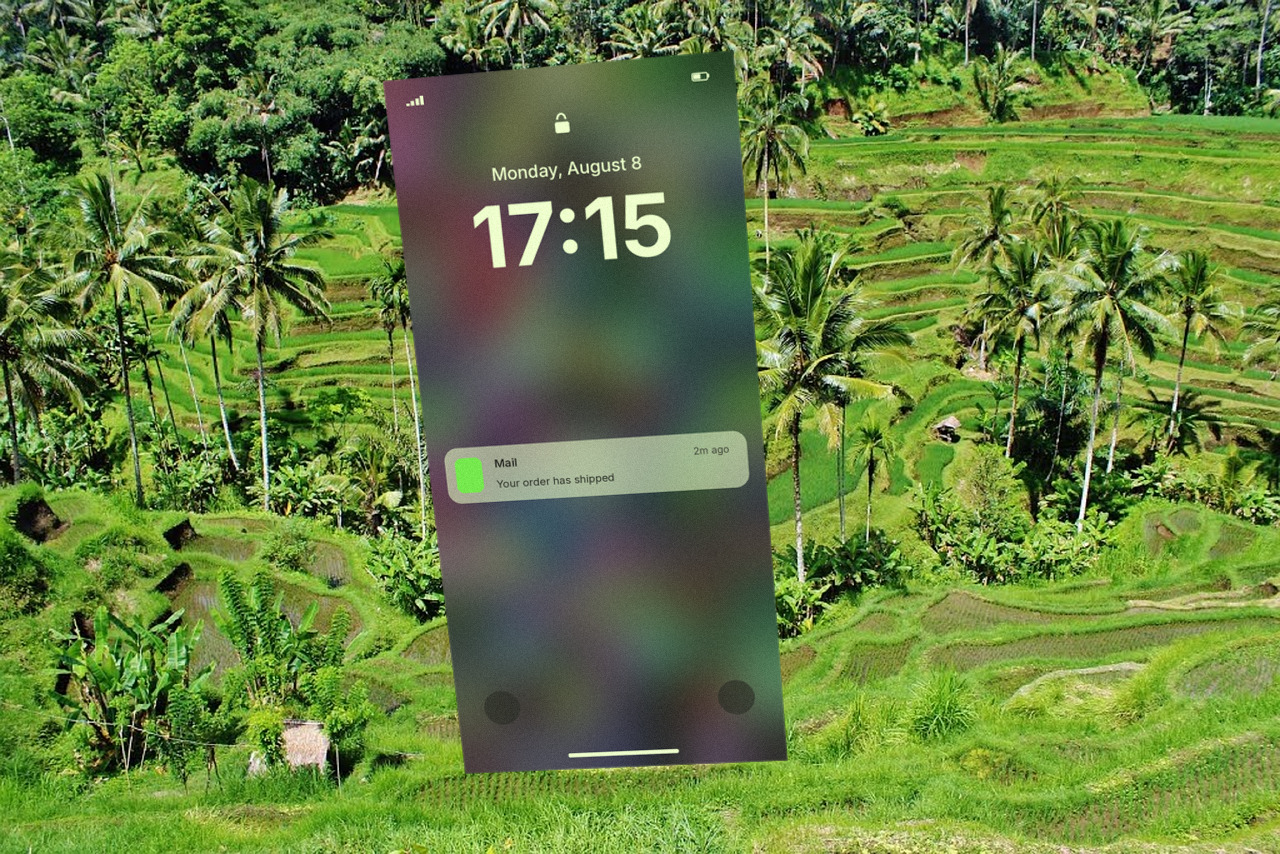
17:15
